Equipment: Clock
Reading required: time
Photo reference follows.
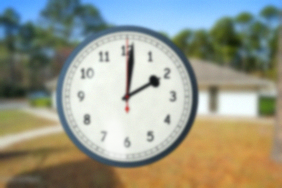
2:01:00
